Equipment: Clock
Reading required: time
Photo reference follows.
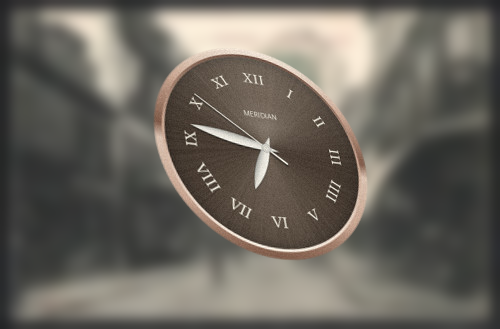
6:46:51
